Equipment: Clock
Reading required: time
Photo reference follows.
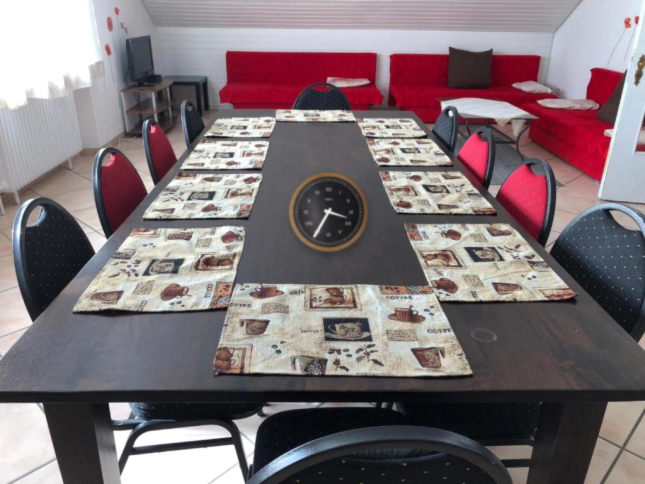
3:35
